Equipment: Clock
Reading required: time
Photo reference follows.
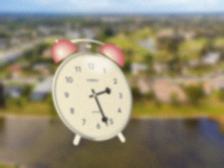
2:27
